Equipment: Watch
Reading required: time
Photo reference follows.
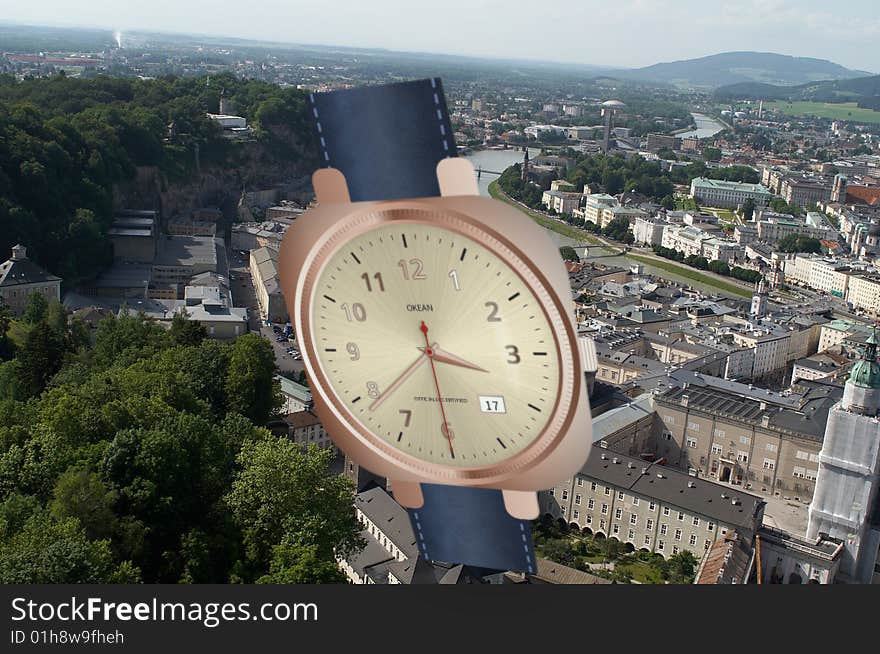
3:38:30
